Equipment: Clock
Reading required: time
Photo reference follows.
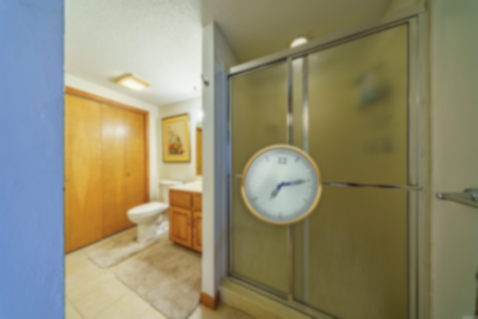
7:13
